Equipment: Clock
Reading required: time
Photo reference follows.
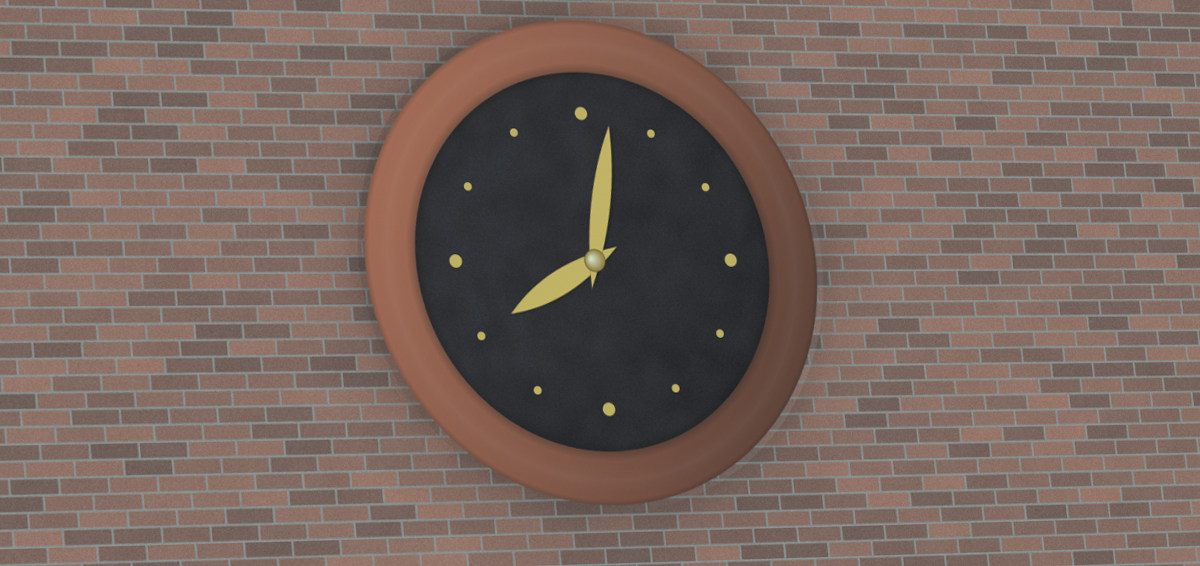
8:02
